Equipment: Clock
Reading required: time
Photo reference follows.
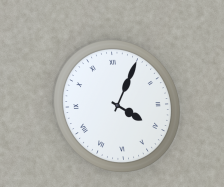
4:05
